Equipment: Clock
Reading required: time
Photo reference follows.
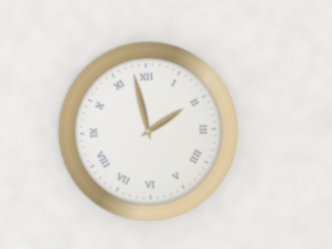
1:58
